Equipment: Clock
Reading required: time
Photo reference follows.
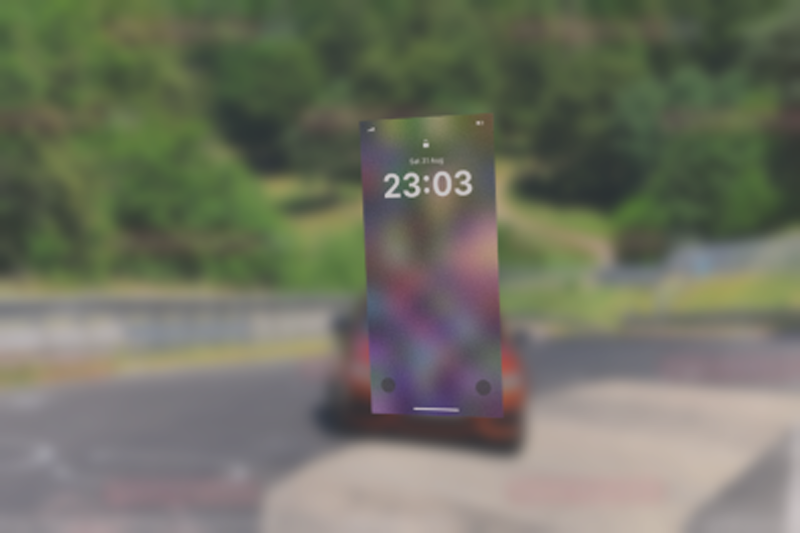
23:03
